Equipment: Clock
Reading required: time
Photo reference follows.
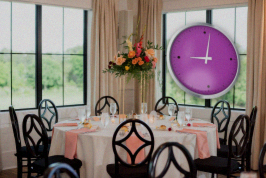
9:02
